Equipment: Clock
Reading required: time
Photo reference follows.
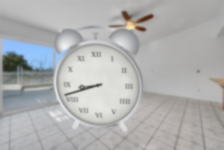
8:42
